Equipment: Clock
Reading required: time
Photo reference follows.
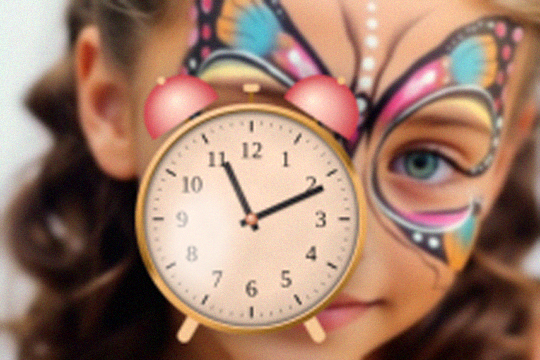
11:11
